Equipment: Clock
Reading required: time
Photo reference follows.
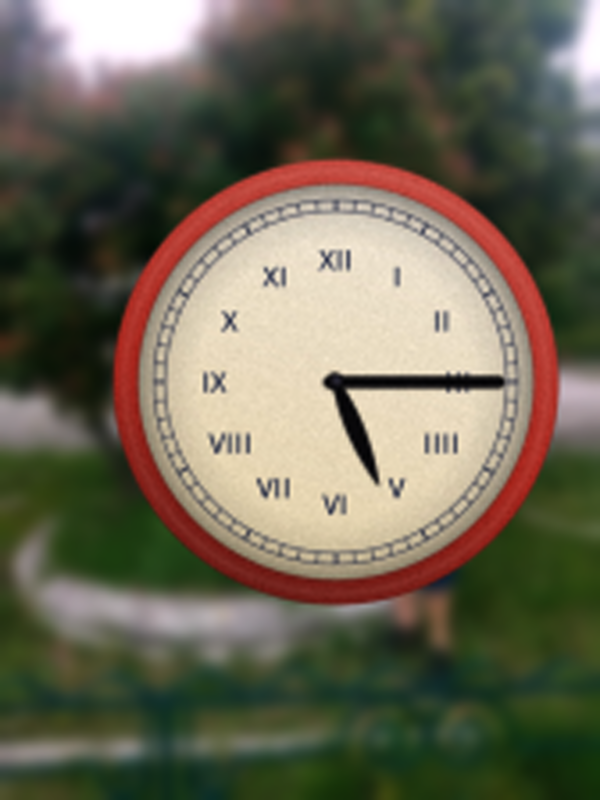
5:15
